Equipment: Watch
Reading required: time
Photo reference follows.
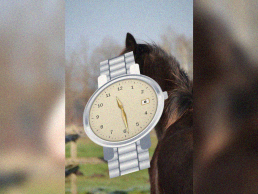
11:29
